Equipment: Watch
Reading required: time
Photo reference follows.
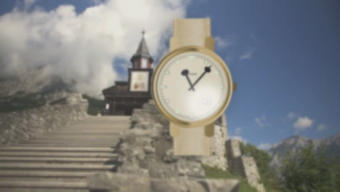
11:07
